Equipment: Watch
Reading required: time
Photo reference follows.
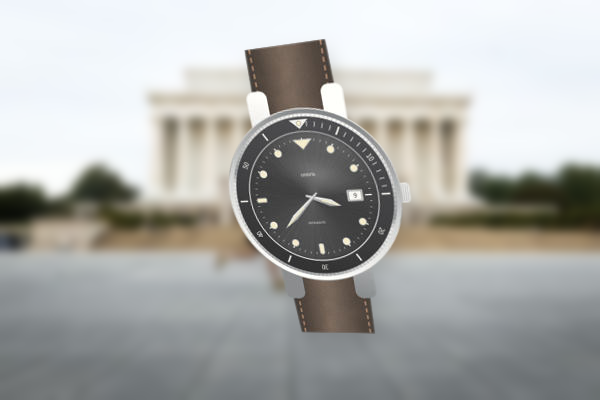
3:38
